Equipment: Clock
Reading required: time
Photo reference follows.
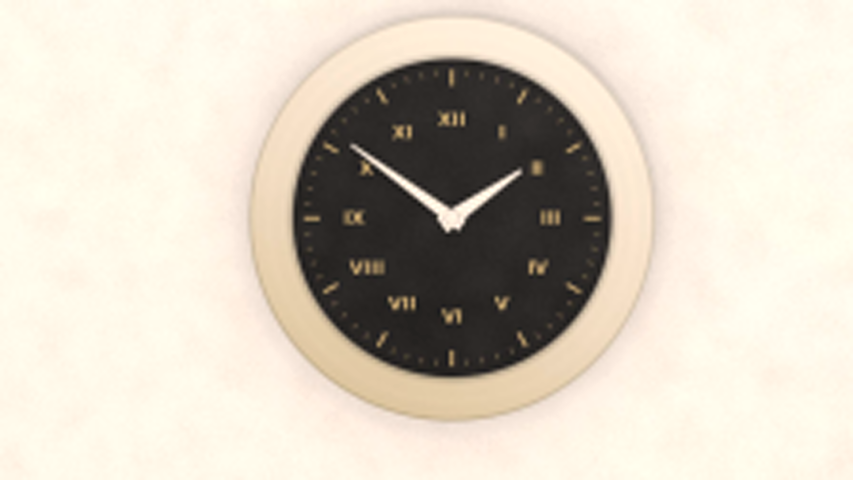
1:51
